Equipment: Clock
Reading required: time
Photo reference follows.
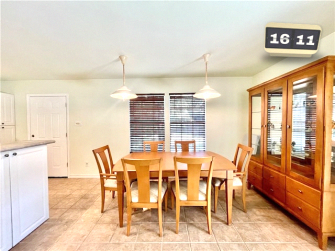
16:11
